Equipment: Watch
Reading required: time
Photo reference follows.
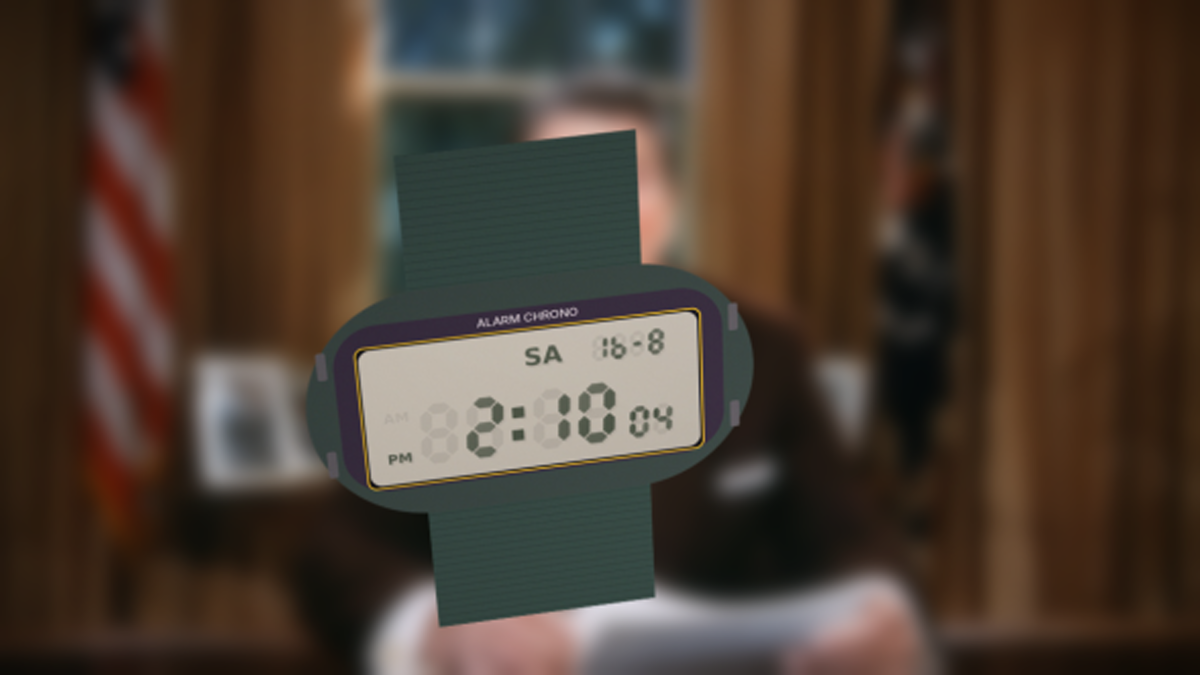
2:10:04
